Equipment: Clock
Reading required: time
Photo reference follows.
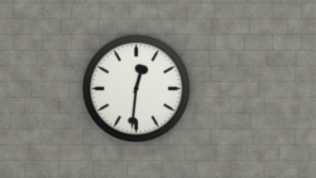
12:31
